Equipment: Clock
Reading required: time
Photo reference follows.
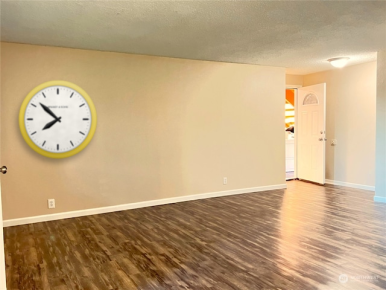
7:52
